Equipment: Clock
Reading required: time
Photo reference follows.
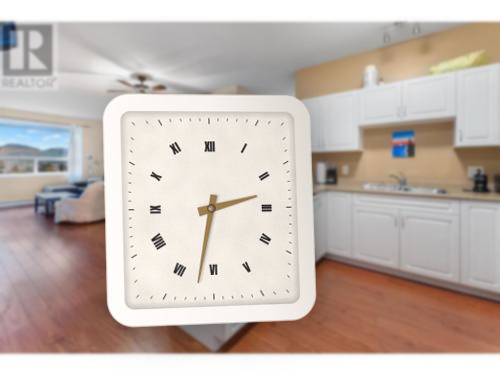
2:32
